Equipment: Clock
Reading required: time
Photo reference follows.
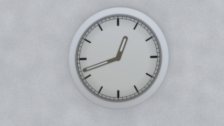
12:42
